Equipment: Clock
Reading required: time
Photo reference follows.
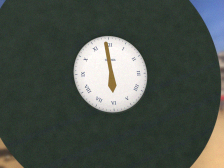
5:59
